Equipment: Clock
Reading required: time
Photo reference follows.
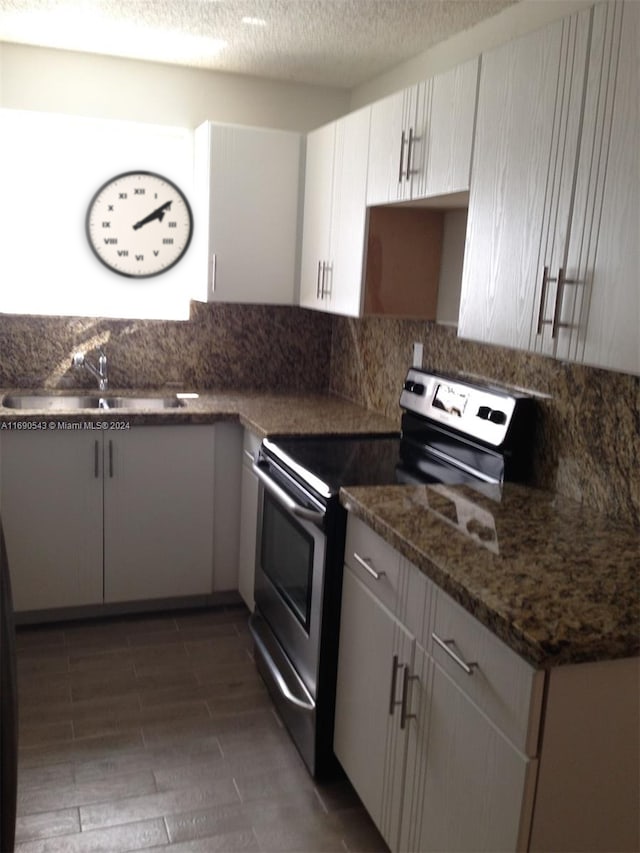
2:09
